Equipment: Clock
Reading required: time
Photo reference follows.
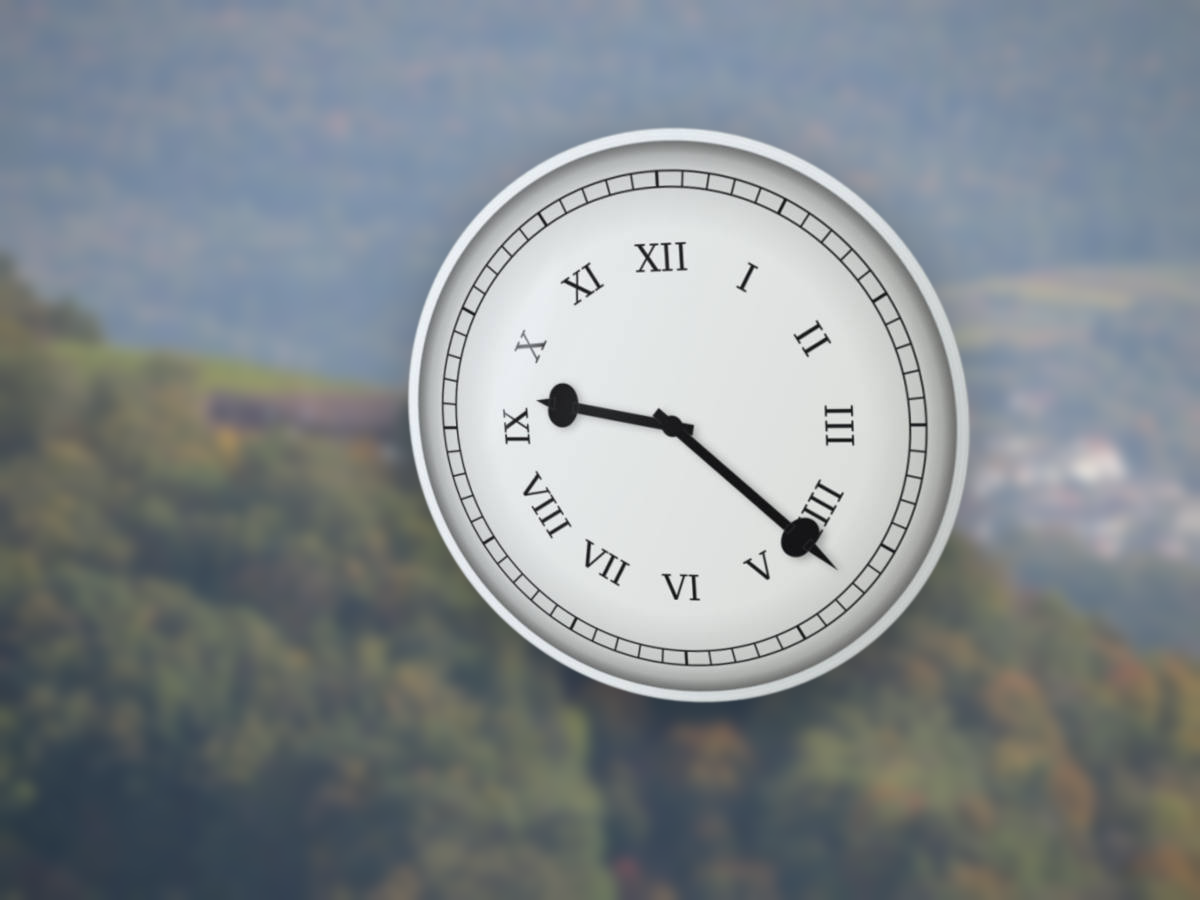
9:22
